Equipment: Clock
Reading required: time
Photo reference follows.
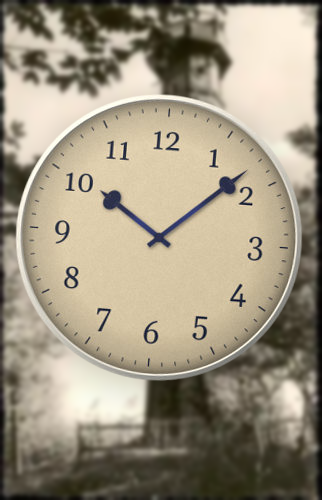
10:08
